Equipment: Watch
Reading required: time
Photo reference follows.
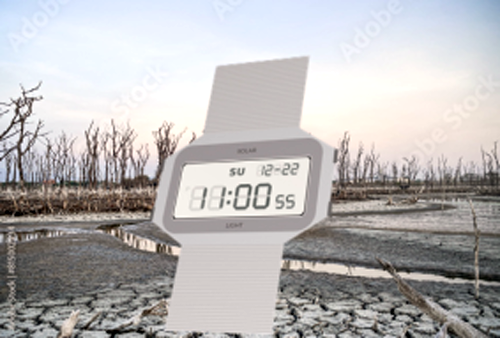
11:00:55
